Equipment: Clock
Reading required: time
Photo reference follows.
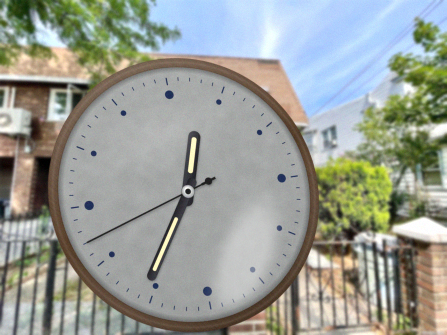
12:35:42
